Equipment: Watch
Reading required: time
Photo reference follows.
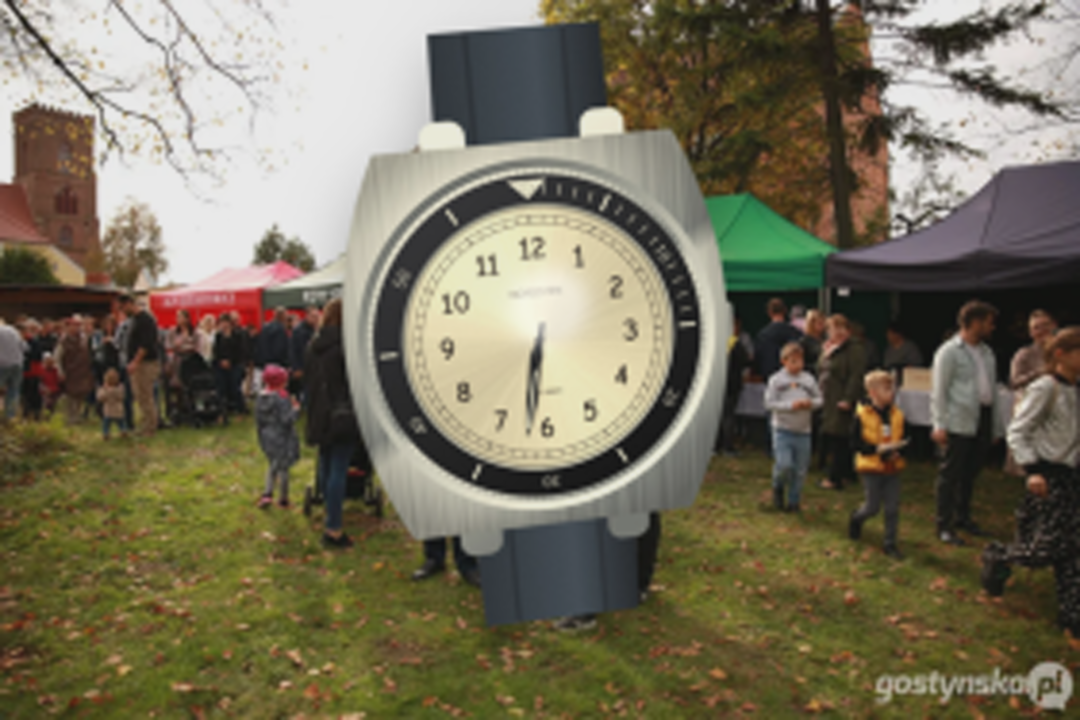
6:32
